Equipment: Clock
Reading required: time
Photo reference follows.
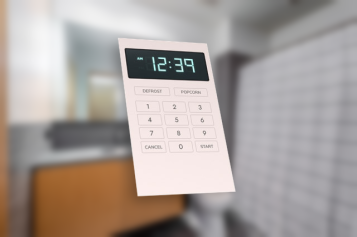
12:39
